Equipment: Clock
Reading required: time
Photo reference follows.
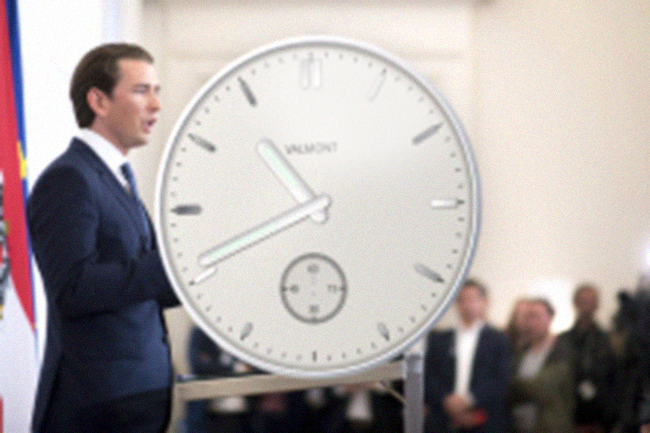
10:41
